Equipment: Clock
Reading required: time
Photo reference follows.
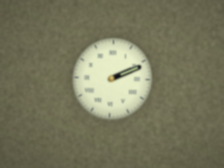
2:11
